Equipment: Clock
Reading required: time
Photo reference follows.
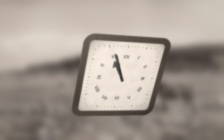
10:56
